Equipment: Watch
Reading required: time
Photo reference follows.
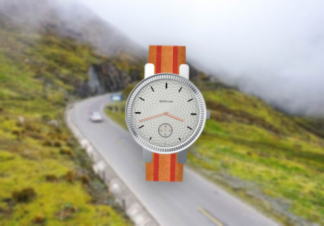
3:42
